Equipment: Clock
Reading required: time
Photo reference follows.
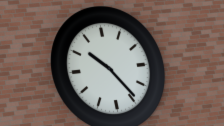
10:24
